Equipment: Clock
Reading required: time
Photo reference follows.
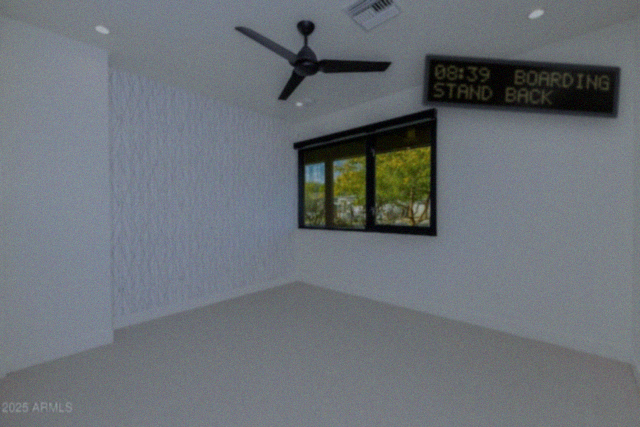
8:39
